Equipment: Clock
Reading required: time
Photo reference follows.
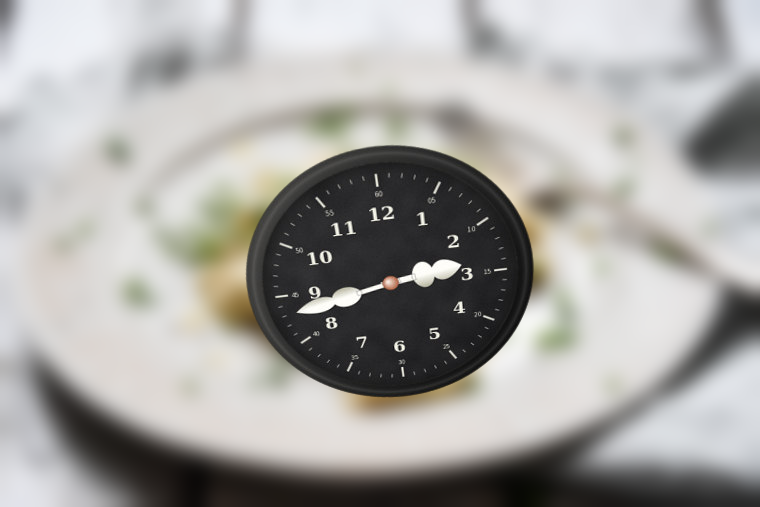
2:43
